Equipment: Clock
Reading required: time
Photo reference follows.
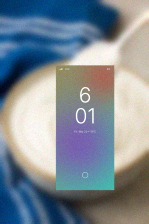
6:01
